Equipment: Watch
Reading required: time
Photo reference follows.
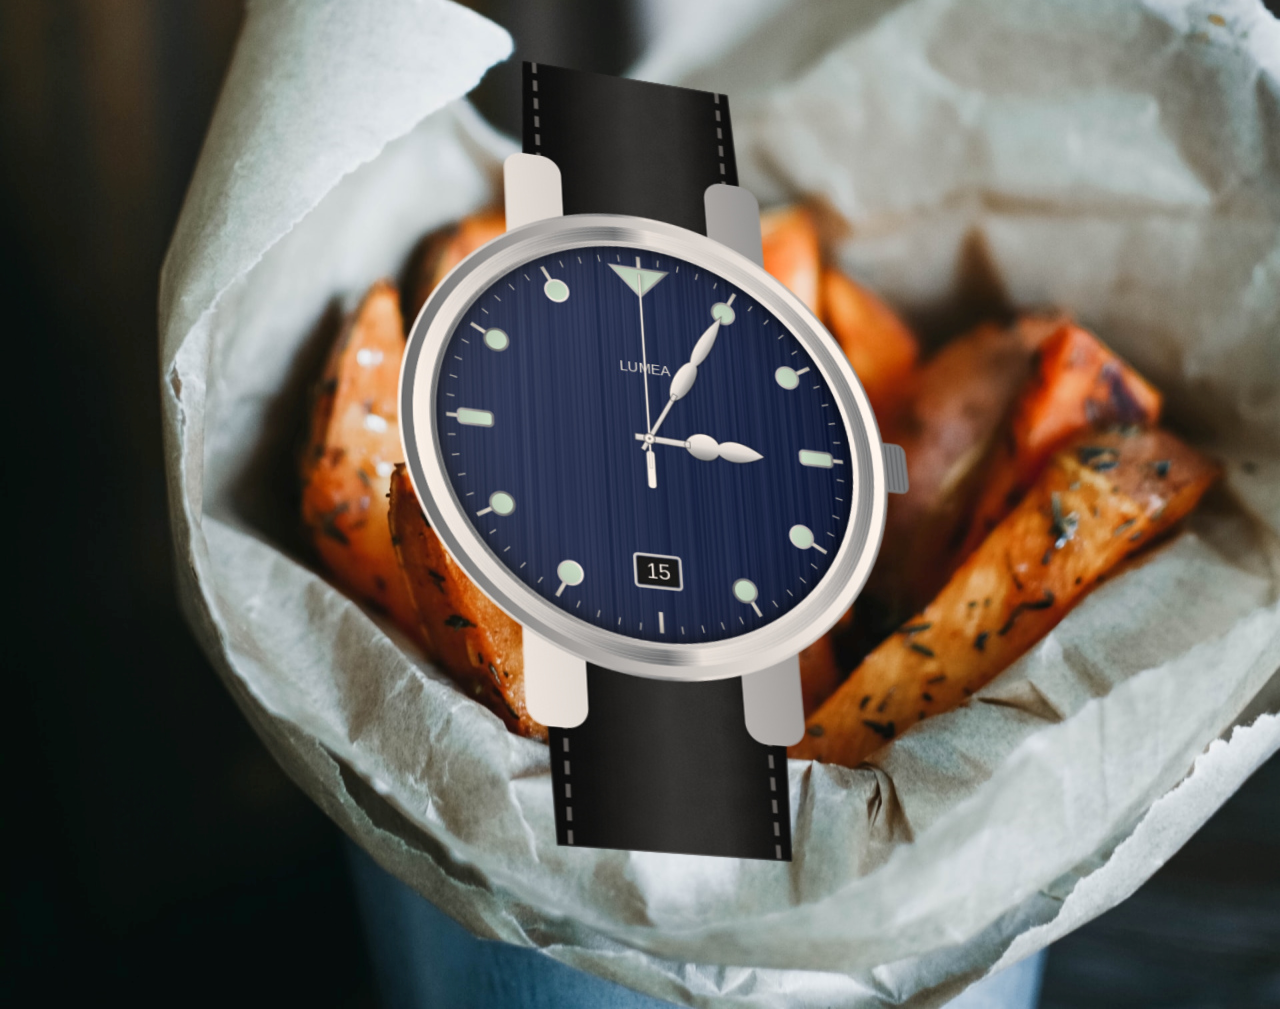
3:05:00
